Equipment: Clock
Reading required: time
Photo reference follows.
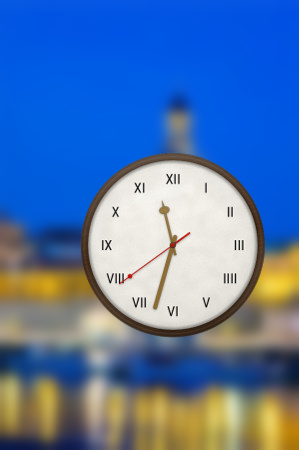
11:32:39
